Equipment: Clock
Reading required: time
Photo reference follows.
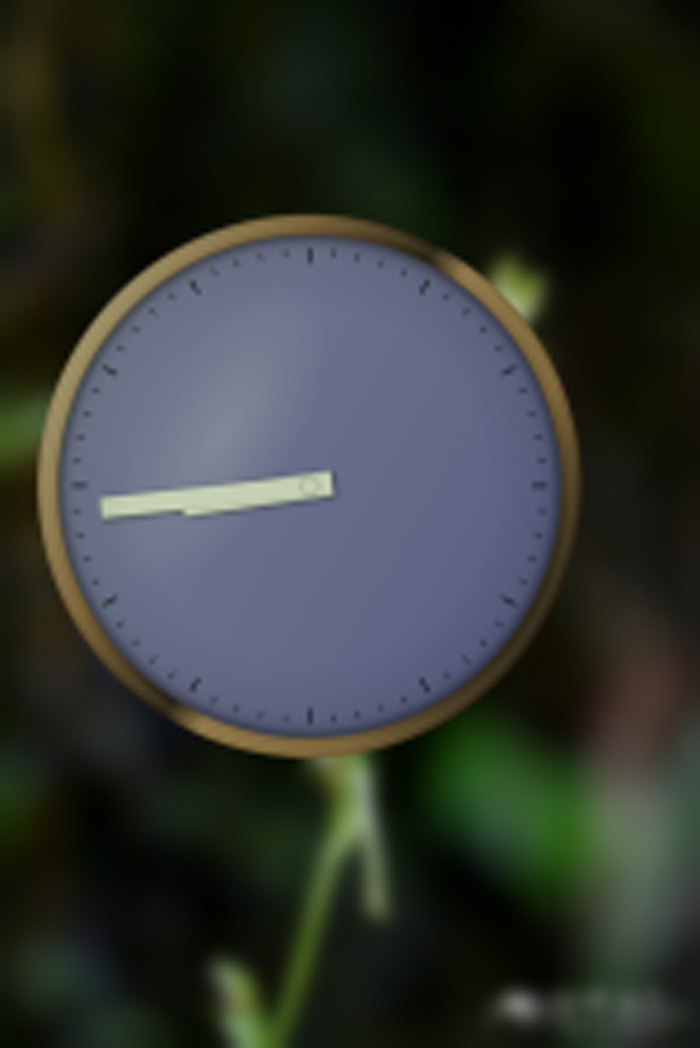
8:44
